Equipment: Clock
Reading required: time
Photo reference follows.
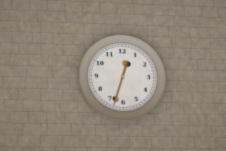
12:33
